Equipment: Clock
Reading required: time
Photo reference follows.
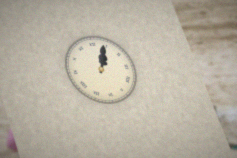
1:04
